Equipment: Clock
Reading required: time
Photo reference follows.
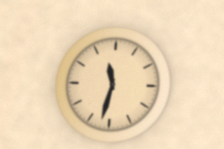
11:32
